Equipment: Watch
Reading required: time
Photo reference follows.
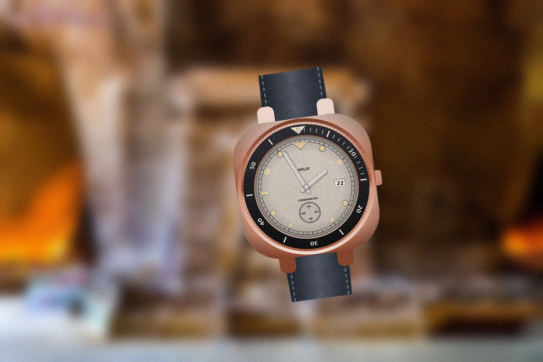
1:56
